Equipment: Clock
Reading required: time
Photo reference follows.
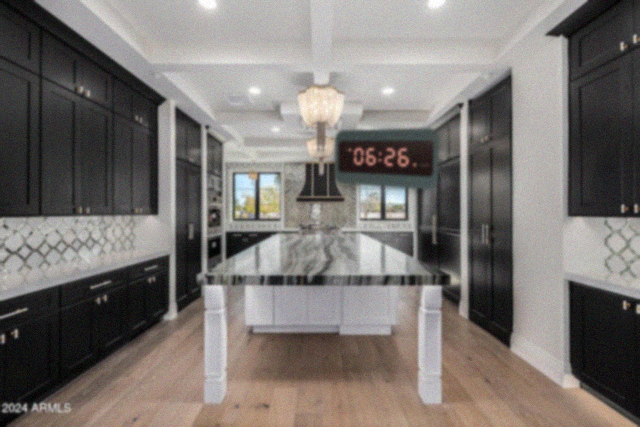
6:26
